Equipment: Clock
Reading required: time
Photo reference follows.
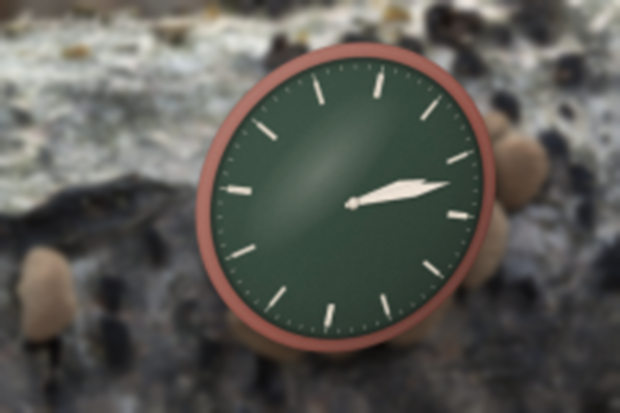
2:12
